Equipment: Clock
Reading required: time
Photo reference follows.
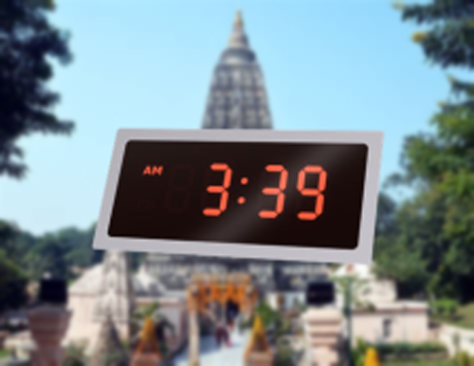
3:39
